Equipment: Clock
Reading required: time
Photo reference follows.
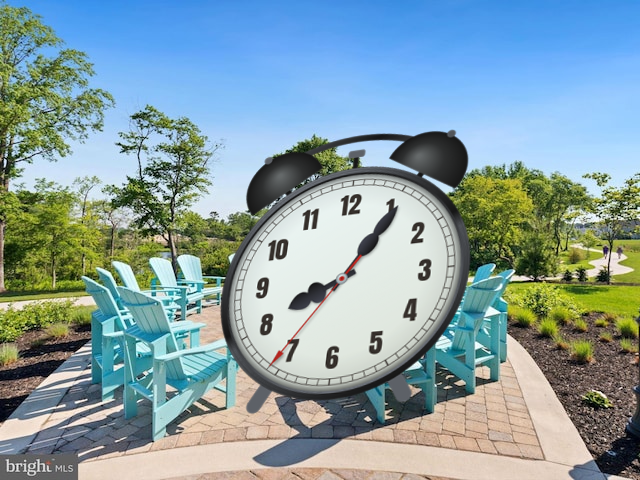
8:05:36
